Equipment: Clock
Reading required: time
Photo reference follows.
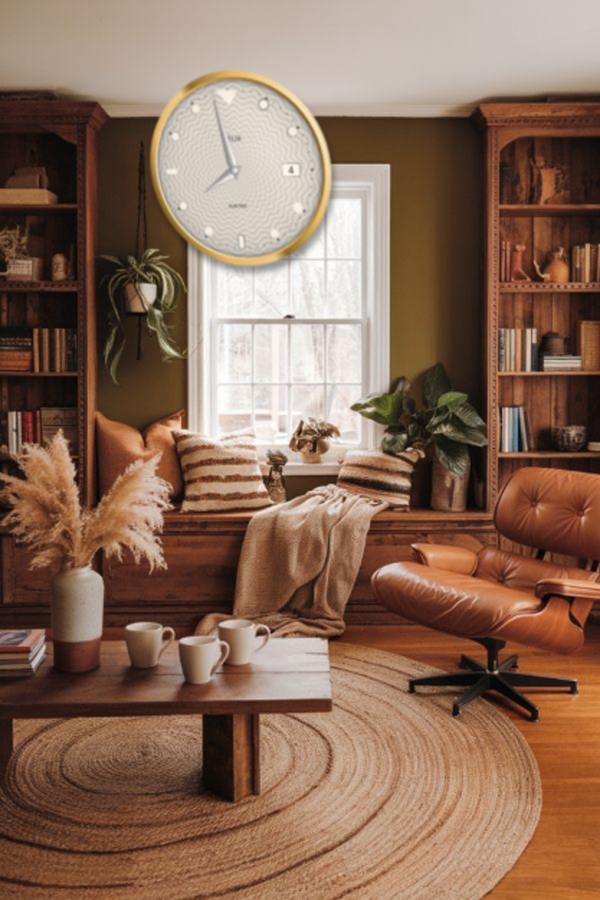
7:58
